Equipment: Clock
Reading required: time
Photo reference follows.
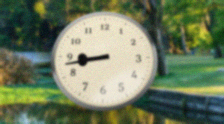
8:43
